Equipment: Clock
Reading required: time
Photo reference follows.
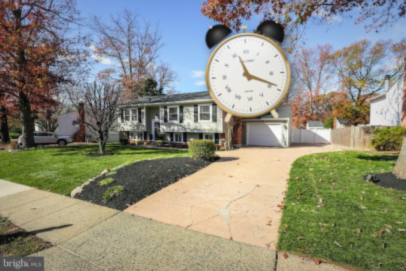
11:19
